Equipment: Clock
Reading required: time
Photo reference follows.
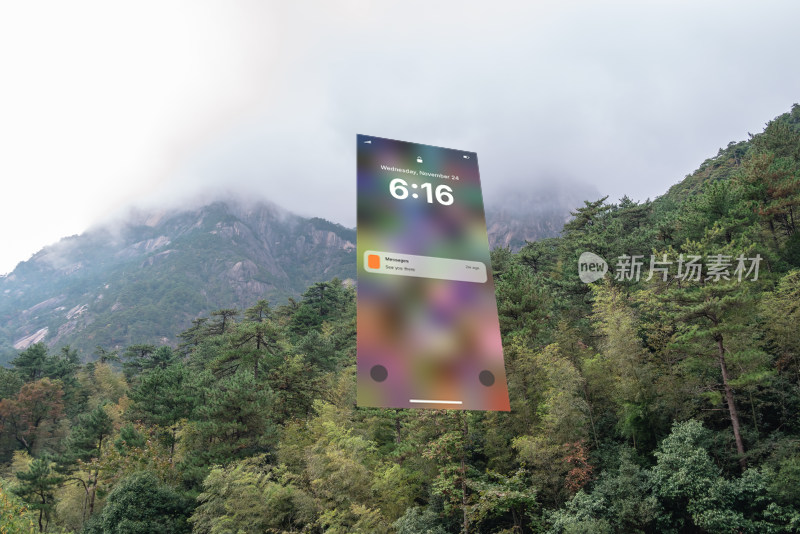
6:16
